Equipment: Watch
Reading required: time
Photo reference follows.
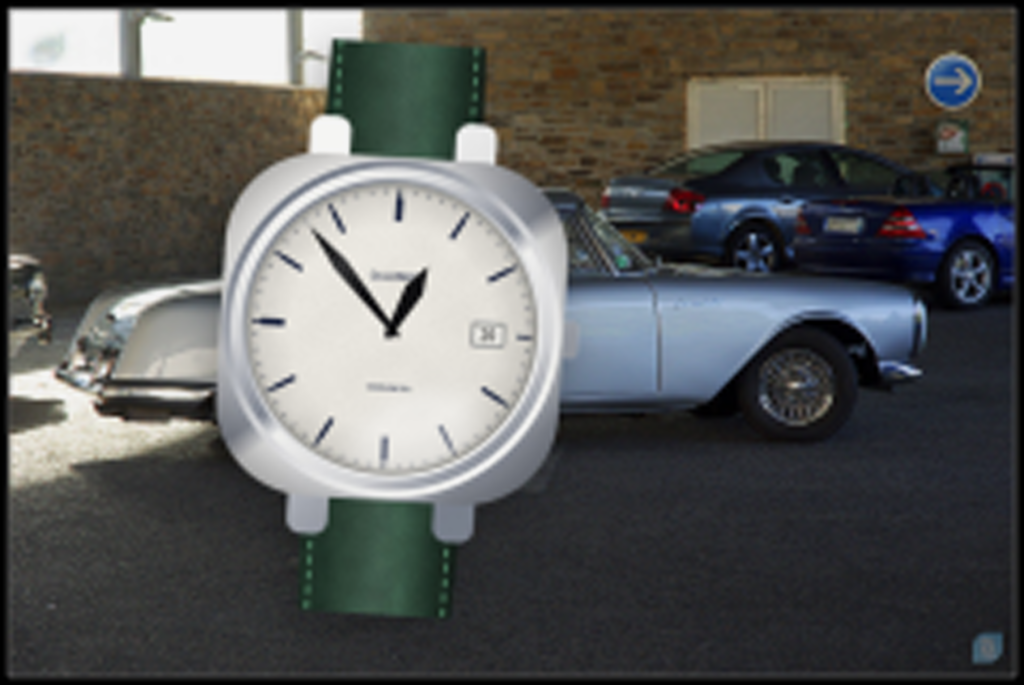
12:53
